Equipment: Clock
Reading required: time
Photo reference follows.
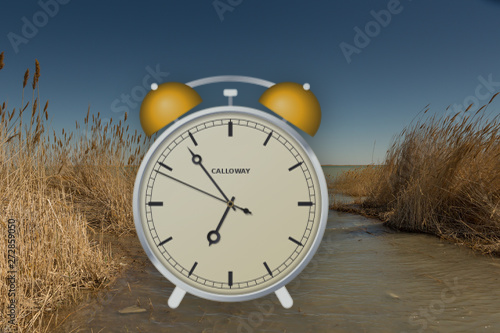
6:53:49
